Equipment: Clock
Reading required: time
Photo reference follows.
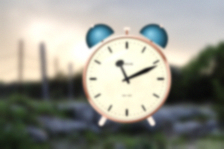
11:11
